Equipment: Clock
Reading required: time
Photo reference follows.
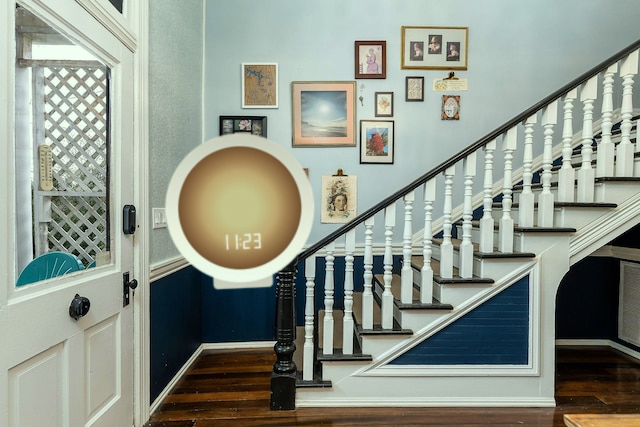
11:23
